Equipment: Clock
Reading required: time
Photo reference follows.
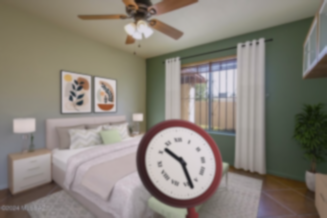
10:28
